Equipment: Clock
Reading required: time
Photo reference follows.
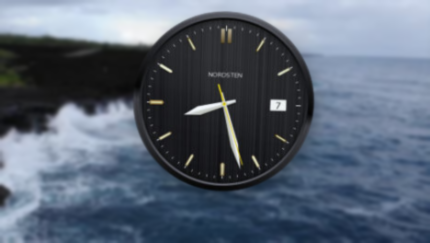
8:27:27
